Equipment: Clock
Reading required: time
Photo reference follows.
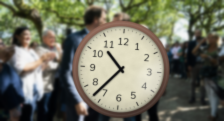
10:37
